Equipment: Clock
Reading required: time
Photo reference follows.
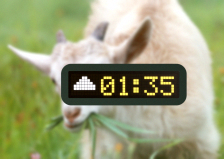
1:35
